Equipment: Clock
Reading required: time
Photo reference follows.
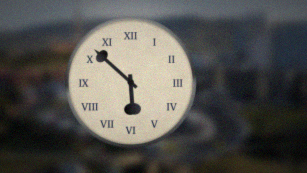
5:52
